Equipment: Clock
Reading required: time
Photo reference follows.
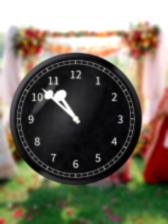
10:52
